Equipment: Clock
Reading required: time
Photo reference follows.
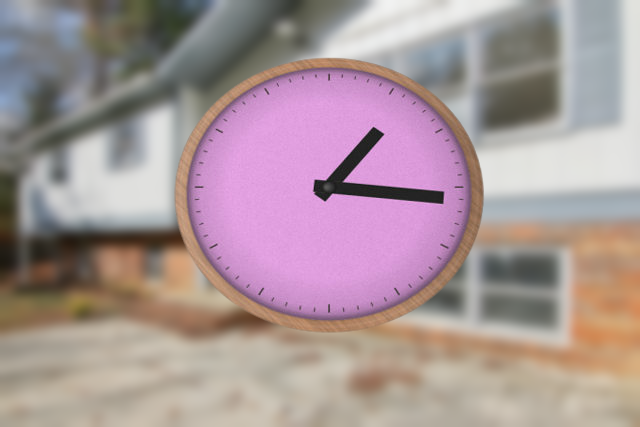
1:16
